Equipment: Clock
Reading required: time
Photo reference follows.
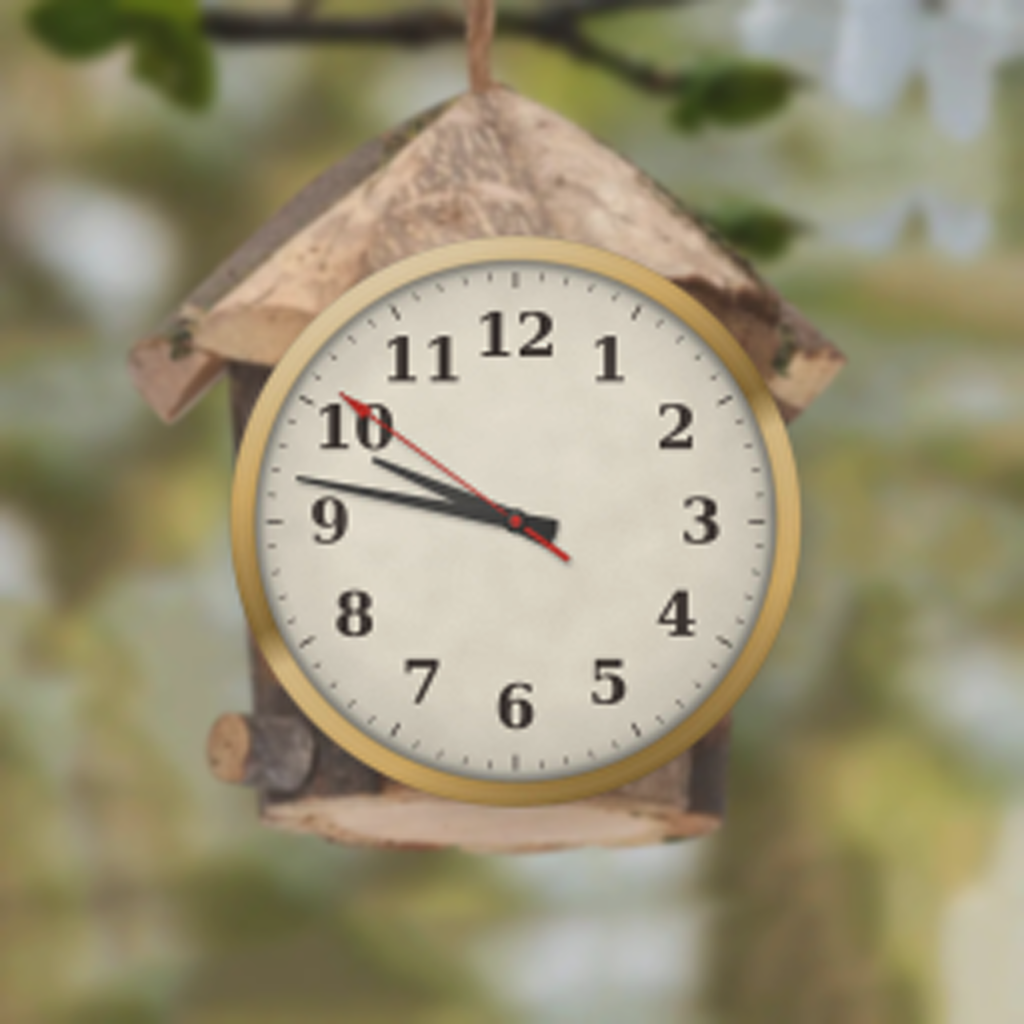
9:46:51
